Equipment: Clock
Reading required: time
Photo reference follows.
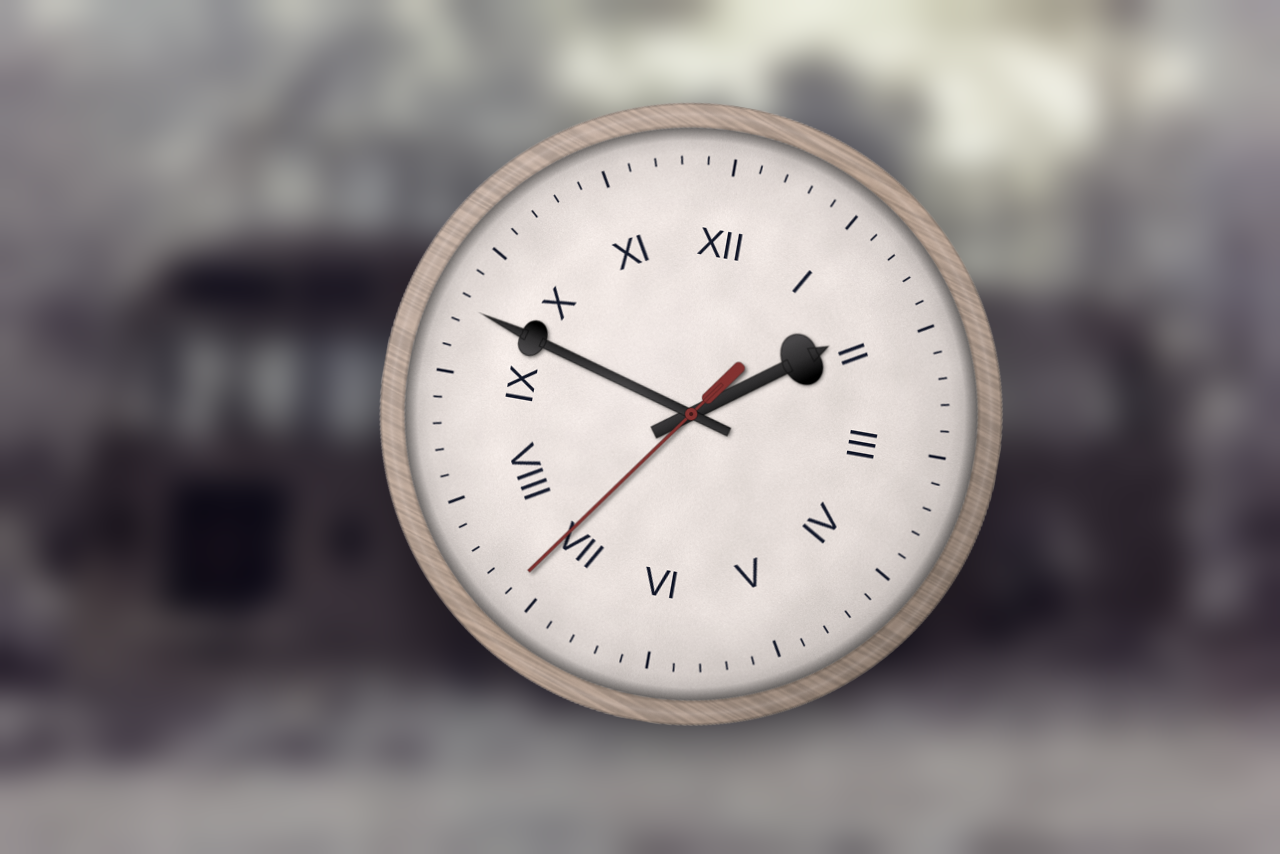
1:47:36
